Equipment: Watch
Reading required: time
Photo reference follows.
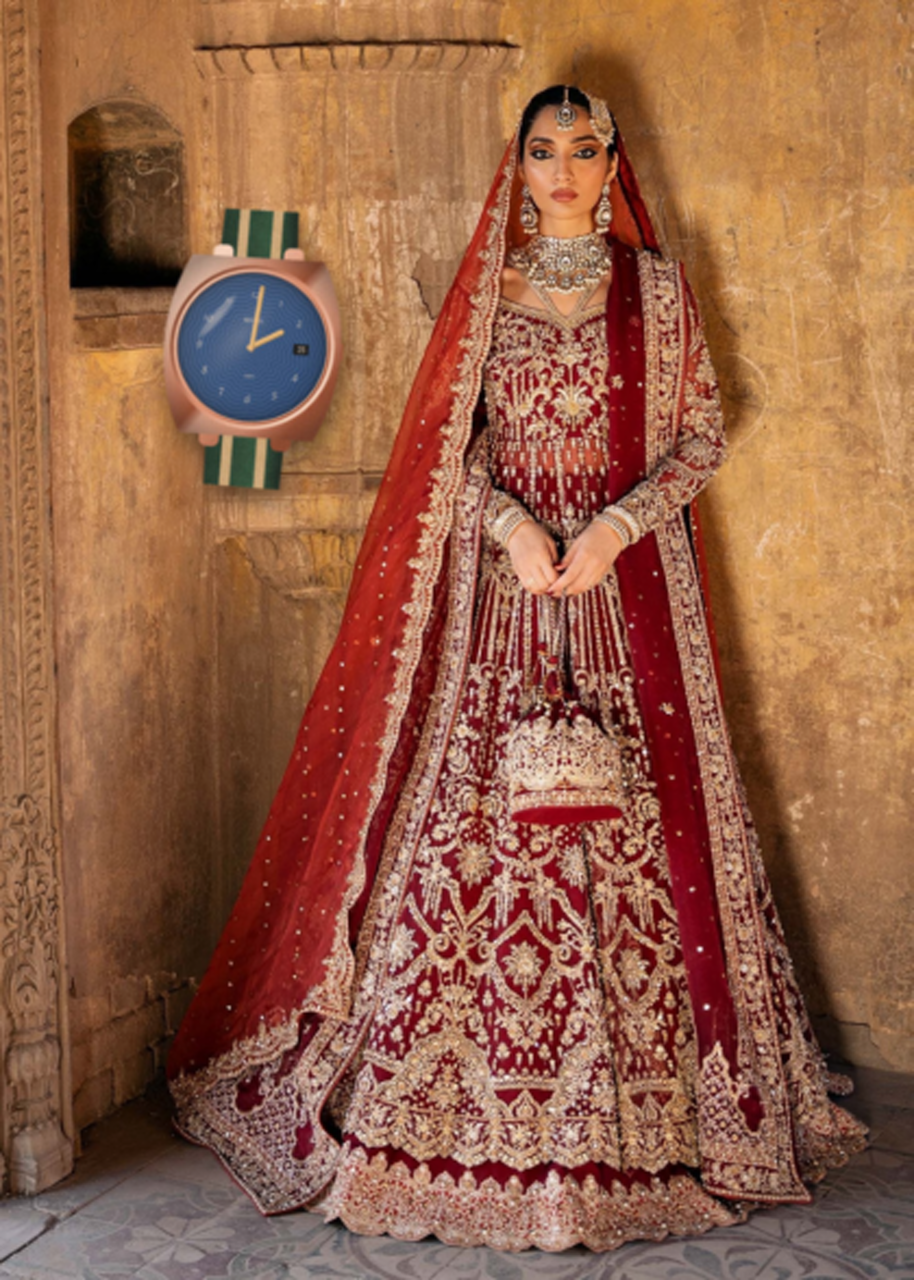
2:01
